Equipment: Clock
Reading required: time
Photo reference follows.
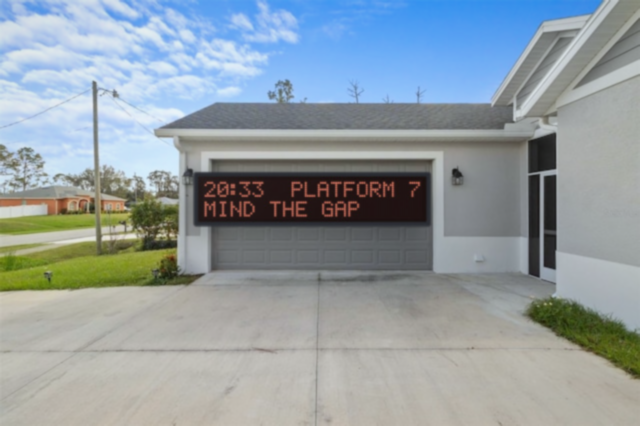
20:33
